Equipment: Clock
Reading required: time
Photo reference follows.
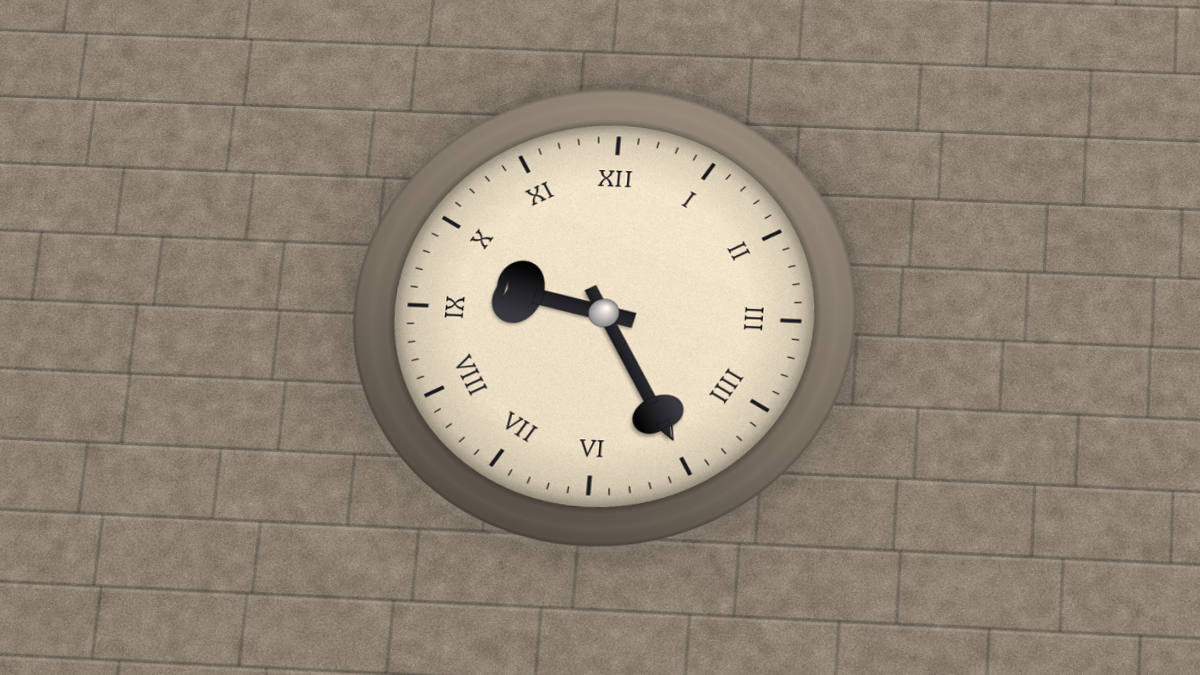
9:25
